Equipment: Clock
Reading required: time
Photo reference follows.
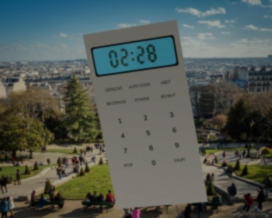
2:28
